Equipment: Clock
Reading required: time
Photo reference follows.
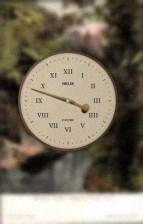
3:48
